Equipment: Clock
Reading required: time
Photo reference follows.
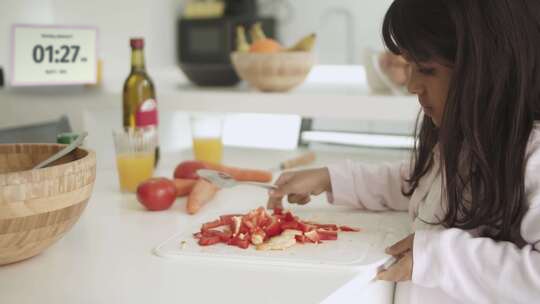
1:27
